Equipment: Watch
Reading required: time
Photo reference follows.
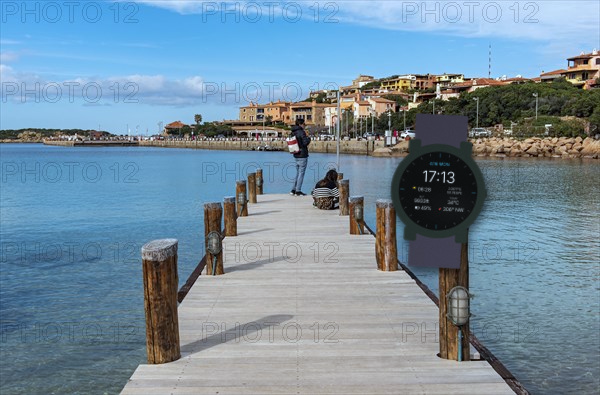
17:13
